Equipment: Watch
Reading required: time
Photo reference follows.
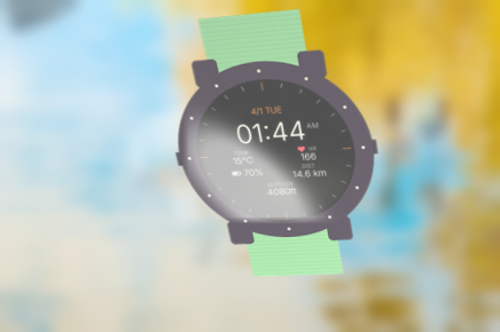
1:44
